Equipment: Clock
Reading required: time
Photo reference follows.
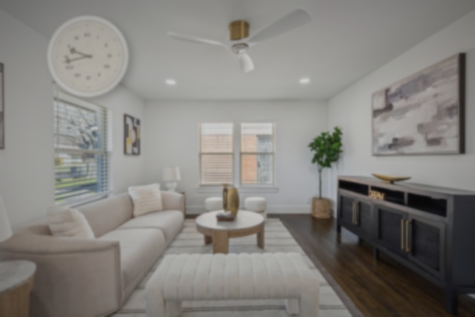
9:43
